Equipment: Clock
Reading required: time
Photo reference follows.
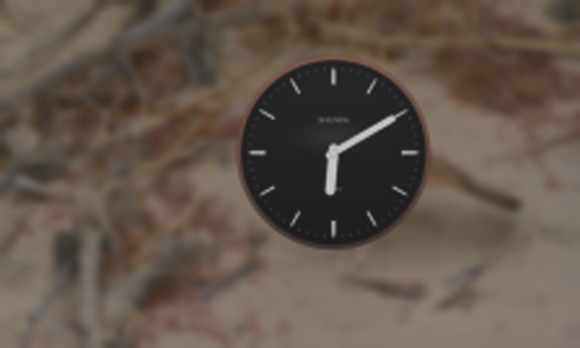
6:10
